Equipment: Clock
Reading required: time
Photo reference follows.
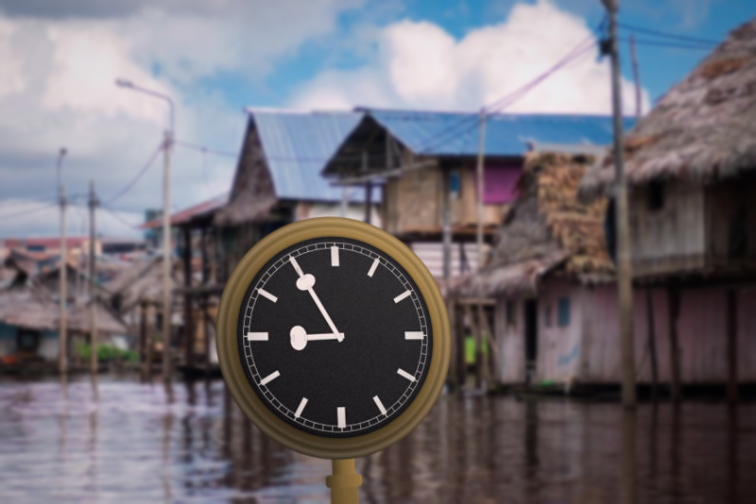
8:55
